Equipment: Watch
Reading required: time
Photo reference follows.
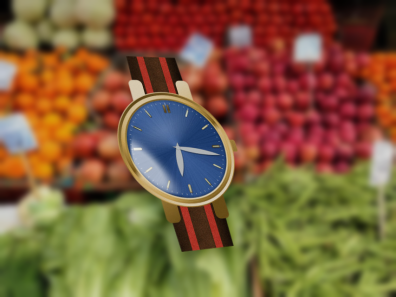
6:17
